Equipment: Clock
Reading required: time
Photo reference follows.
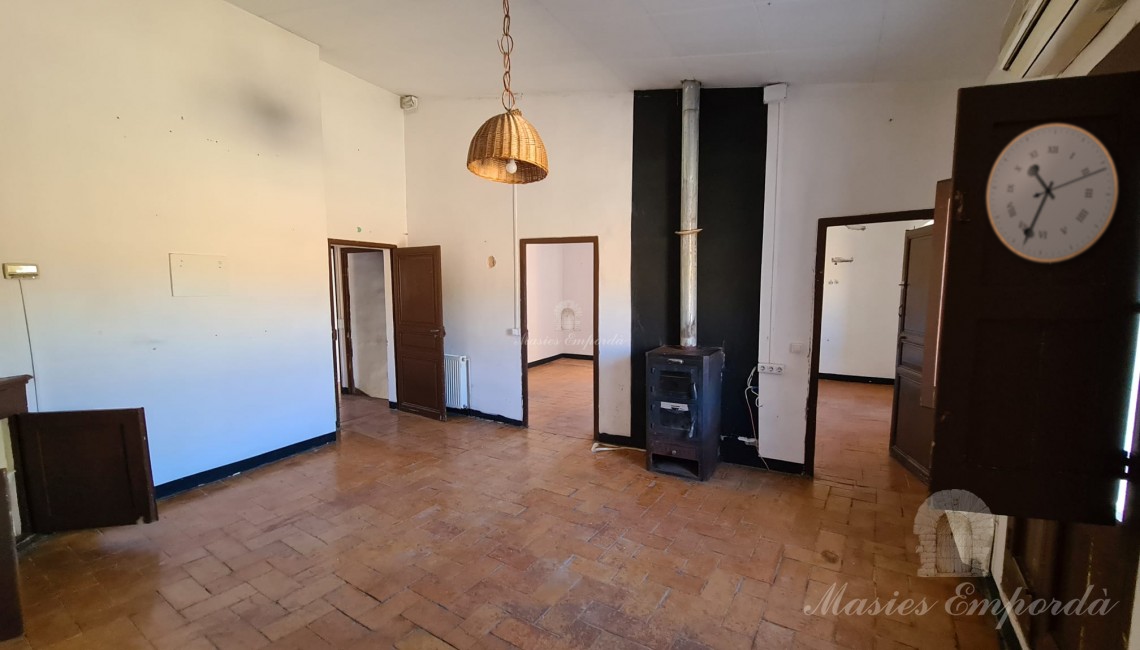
10:33:11
